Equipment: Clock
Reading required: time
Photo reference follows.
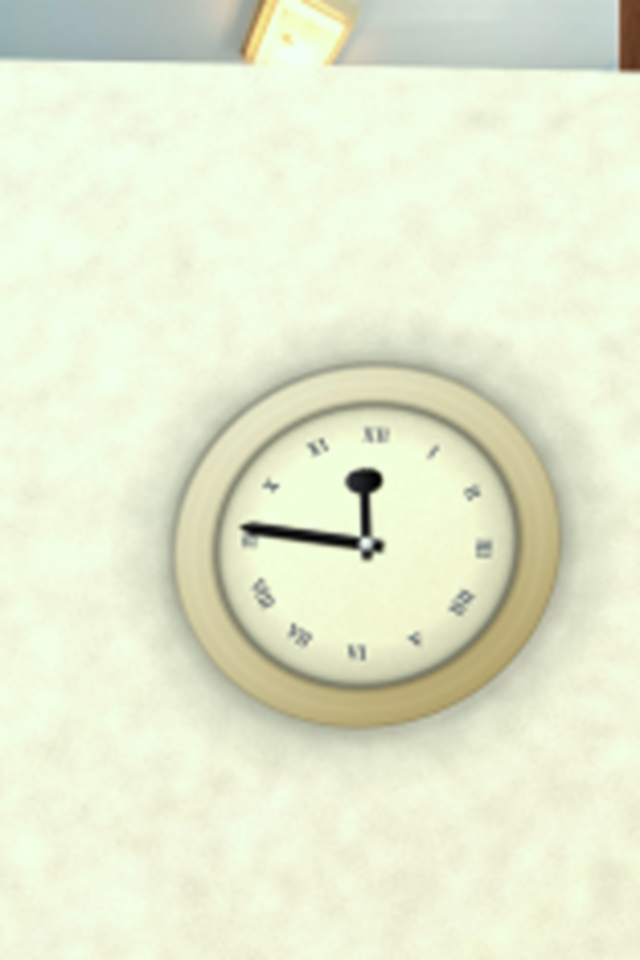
11:46
